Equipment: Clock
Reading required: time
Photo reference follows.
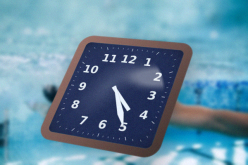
4:25
